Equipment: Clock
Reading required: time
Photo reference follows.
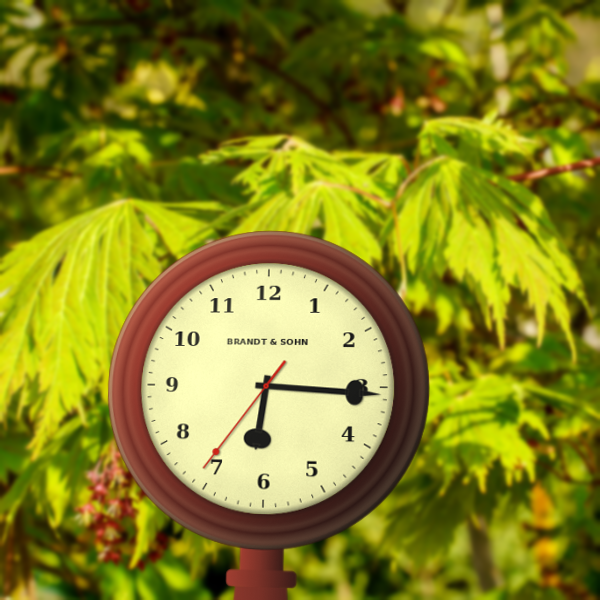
6:15:36
